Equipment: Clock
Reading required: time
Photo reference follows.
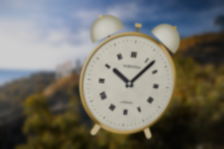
10:07
